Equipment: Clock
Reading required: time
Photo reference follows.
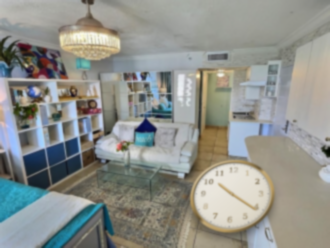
10:21
